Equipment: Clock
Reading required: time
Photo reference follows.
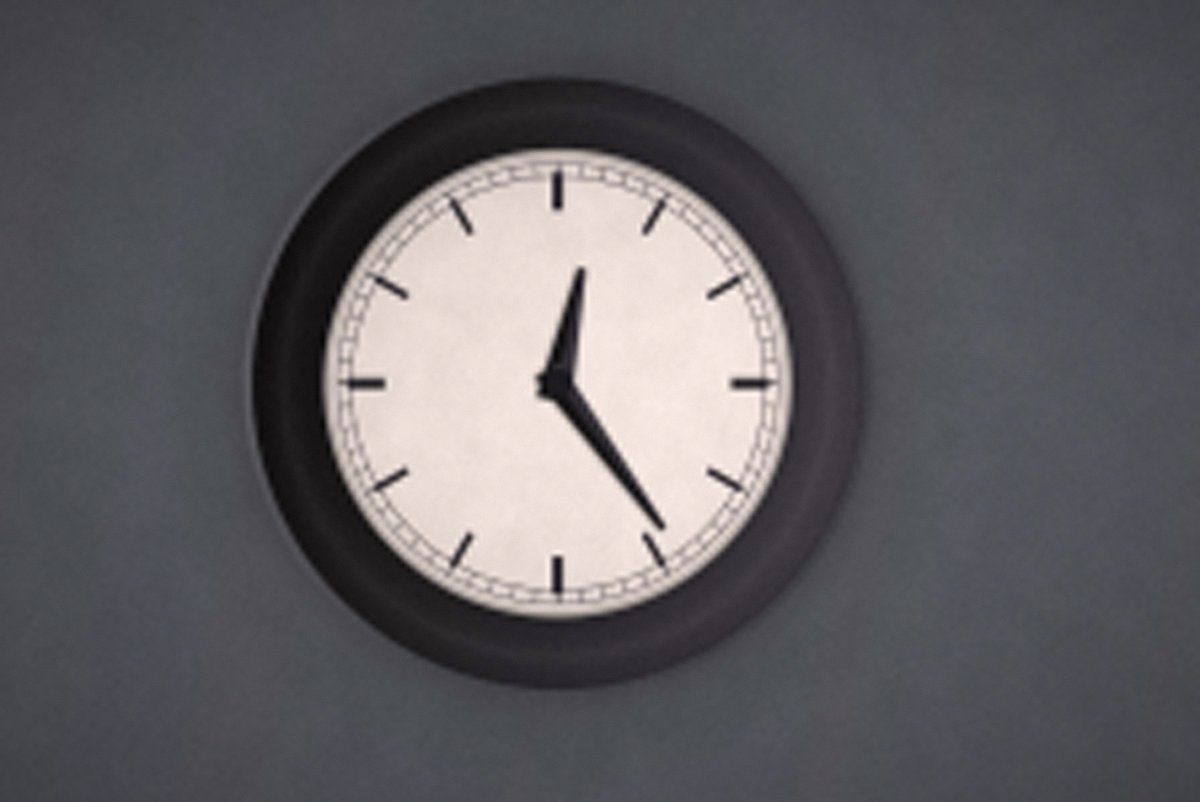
12:24
